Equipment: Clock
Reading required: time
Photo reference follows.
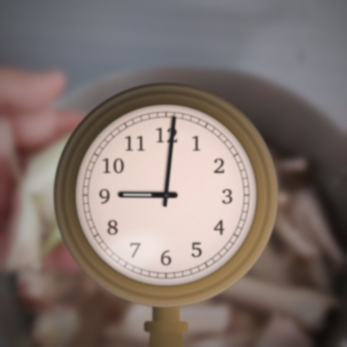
9:01
